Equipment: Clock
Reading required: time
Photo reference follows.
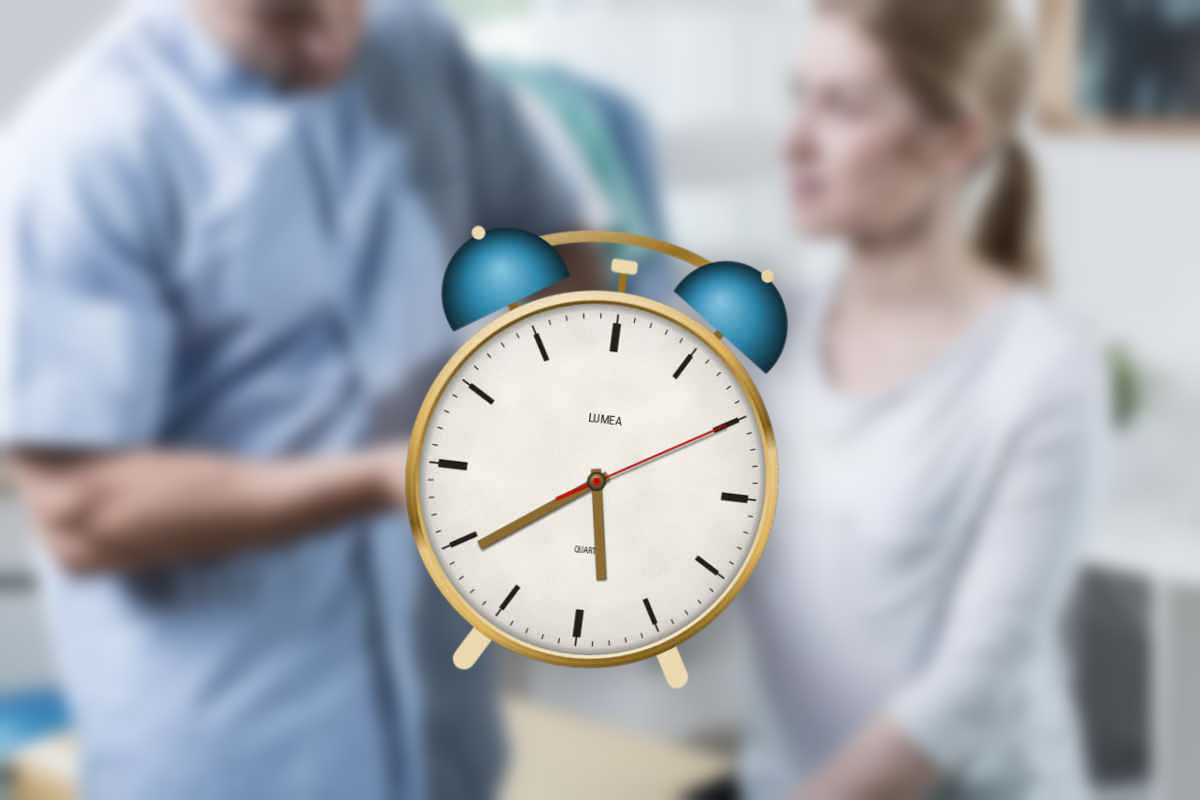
5:39:10
